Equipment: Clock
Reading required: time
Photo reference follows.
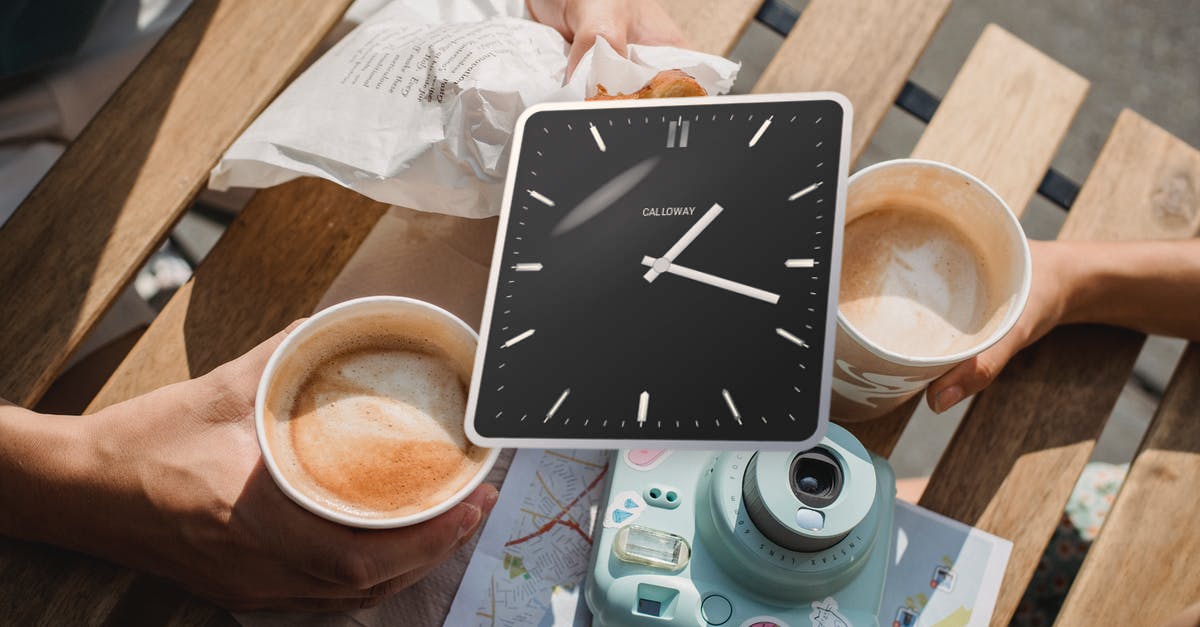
1:18
